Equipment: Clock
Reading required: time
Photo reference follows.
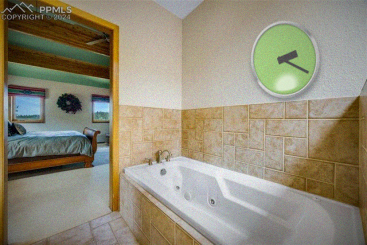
2:19
